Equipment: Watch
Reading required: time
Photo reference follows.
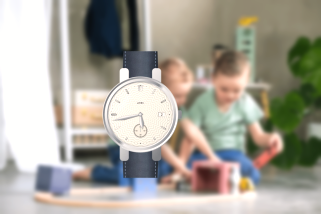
5:43
